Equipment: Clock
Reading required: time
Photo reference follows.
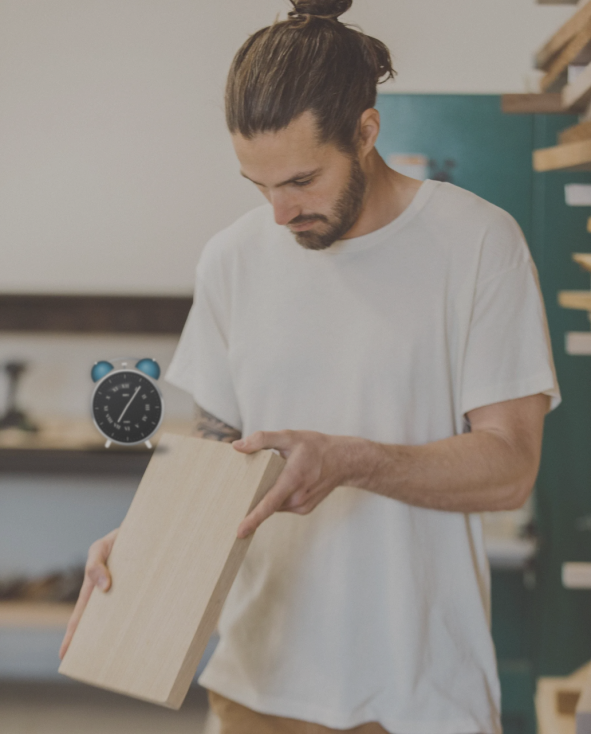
7:06
